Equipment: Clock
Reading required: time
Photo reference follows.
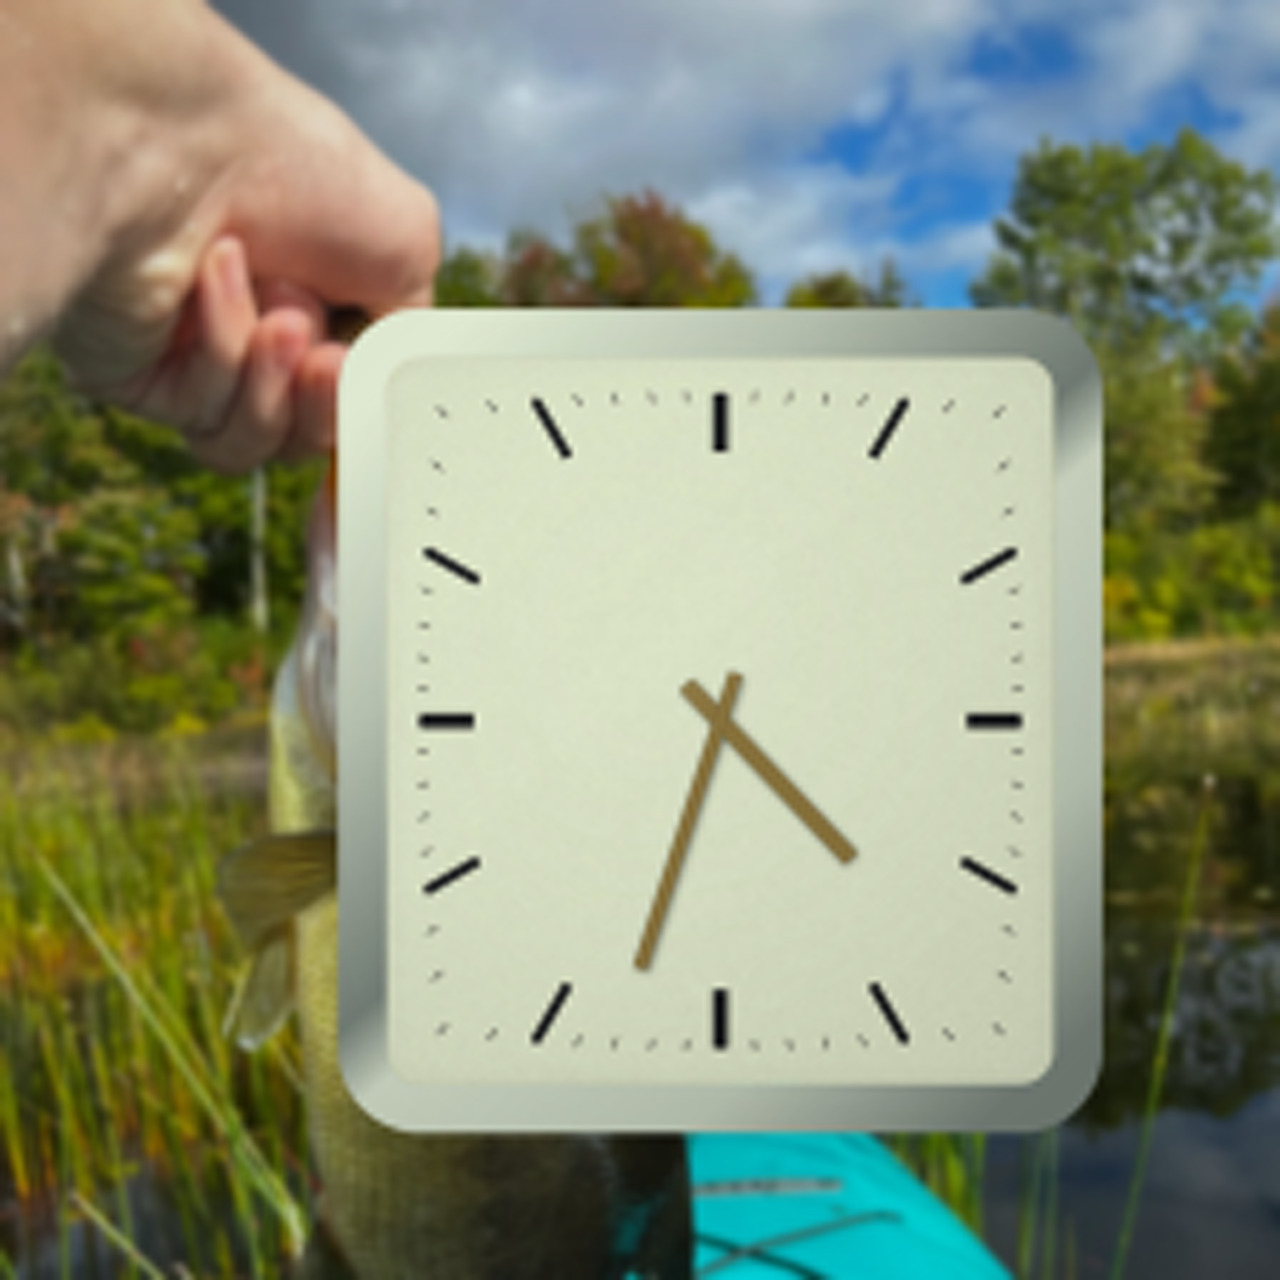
4:33
